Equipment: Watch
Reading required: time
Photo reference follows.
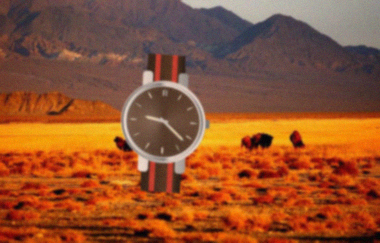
9:22
